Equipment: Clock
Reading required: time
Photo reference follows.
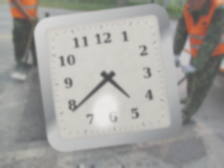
4:39
